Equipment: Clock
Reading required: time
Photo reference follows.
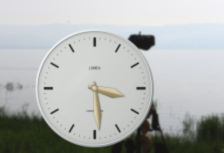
3:29
